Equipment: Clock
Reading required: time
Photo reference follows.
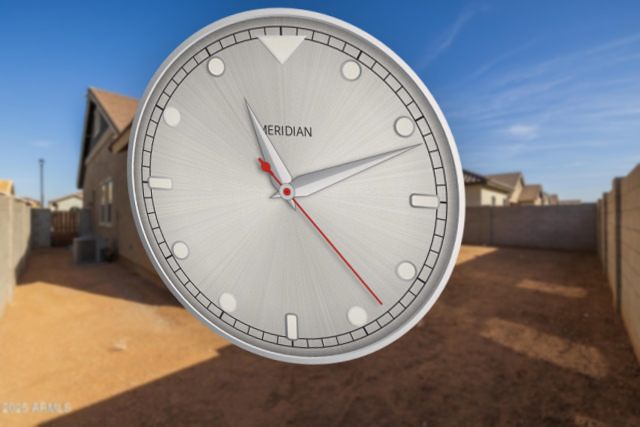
11:11:23
